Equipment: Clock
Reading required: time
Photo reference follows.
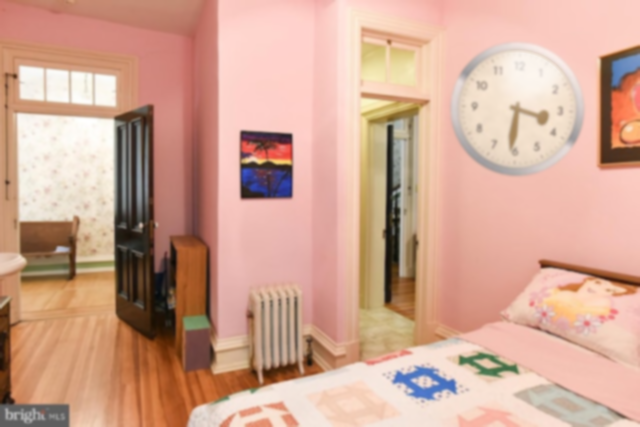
3:31
